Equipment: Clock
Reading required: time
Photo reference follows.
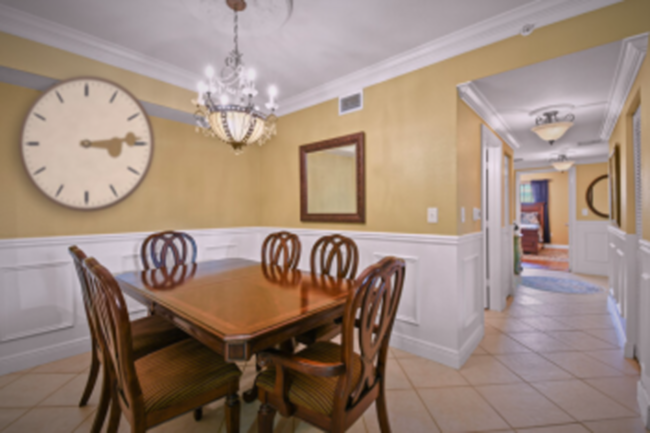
3:14
